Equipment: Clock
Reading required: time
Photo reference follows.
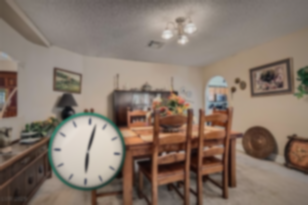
6:02
